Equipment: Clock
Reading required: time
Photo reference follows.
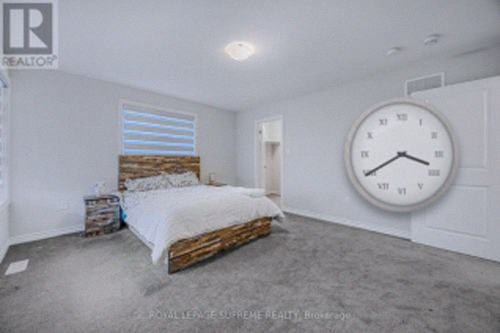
3:40
